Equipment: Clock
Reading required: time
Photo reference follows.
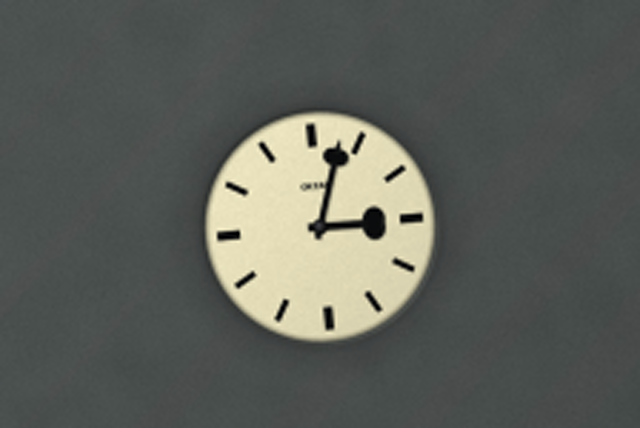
3:03
